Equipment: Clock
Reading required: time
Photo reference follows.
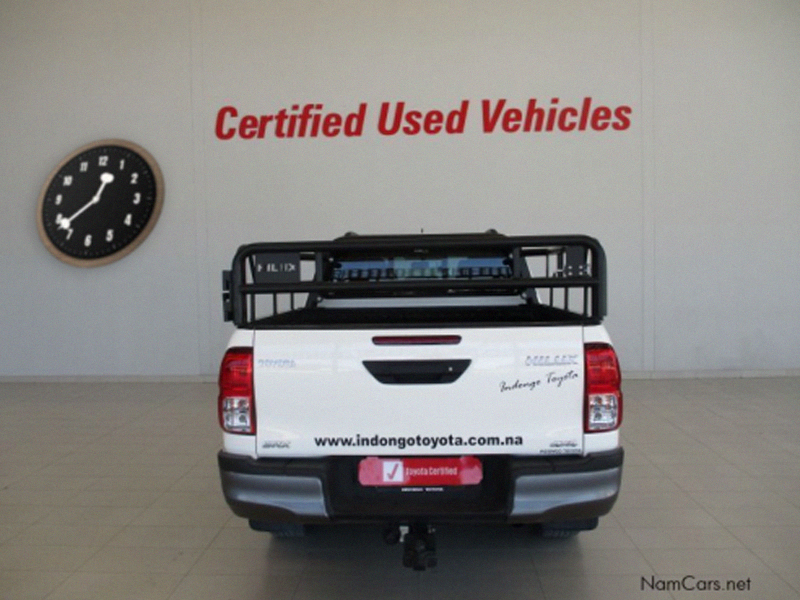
12:38
